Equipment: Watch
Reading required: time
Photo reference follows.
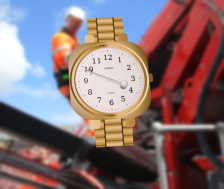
3:49
